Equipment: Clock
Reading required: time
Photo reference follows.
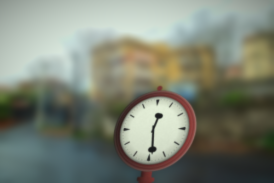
12:29
